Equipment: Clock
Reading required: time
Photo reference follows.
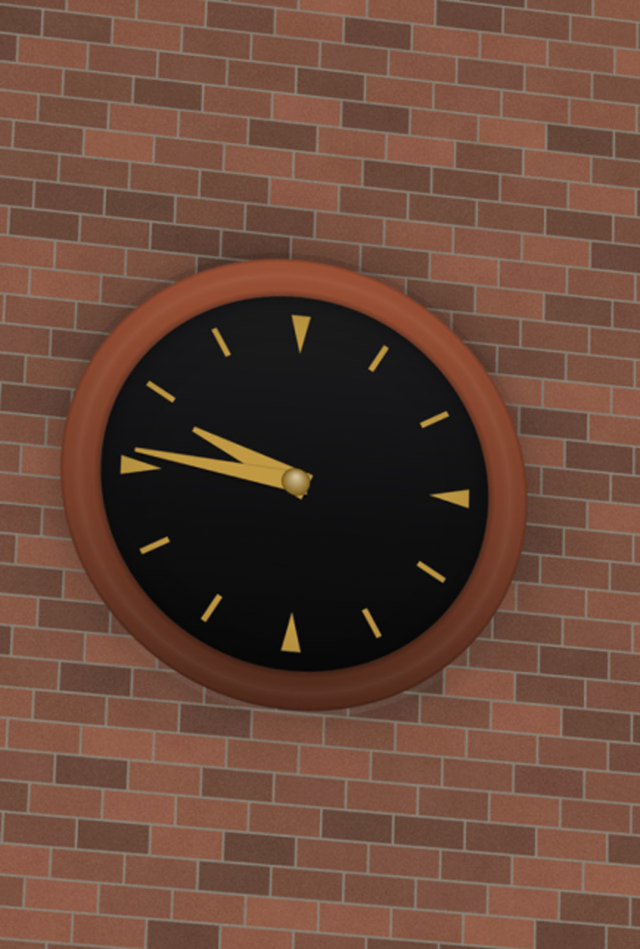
9:46
